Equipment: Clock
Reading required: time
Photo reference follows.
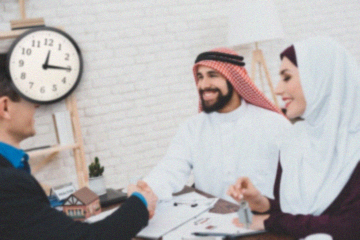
12:15
